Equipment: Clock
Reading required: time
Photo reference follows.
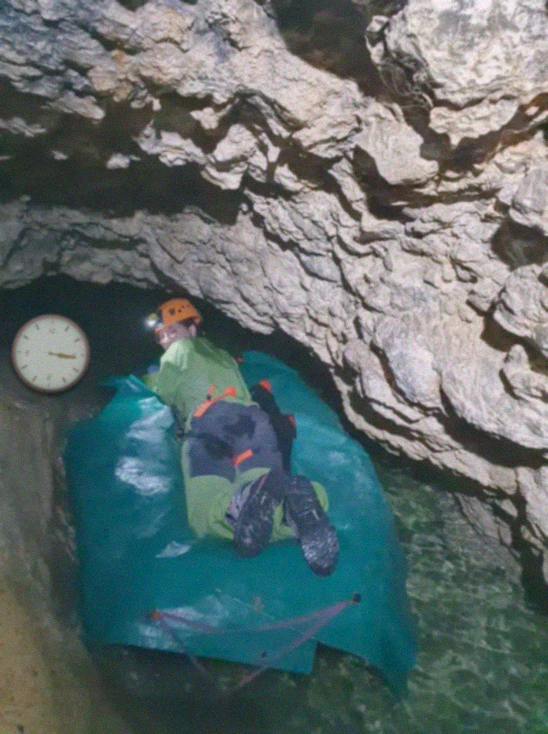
3:16
